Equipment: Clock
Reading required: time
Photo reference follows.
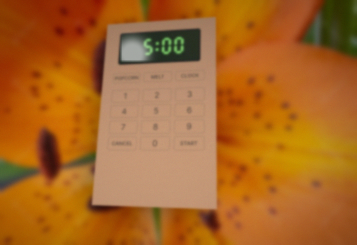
5:00
